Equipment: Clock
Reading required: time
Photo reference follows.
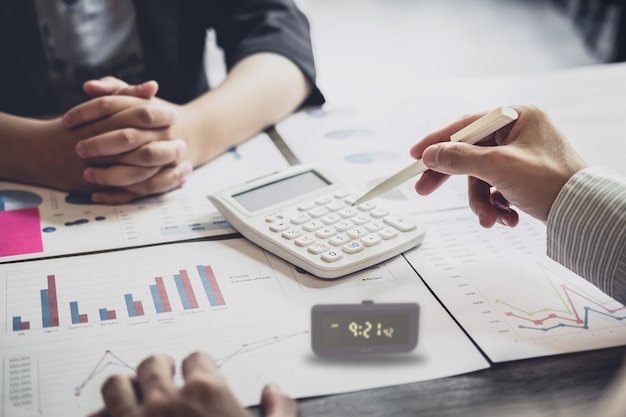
9:21
